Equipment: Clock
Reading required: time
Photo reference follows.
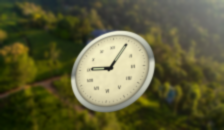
9:05
